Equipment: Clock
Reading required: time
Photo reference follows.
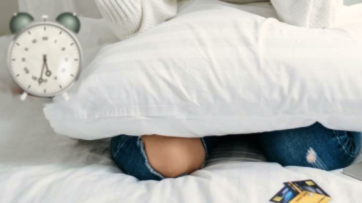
5:32
